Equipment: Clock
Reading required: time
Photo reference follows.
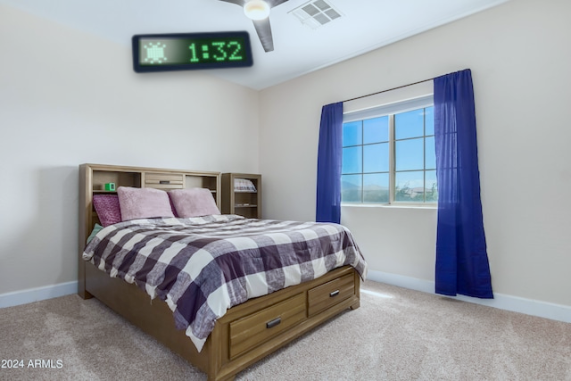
1:32
